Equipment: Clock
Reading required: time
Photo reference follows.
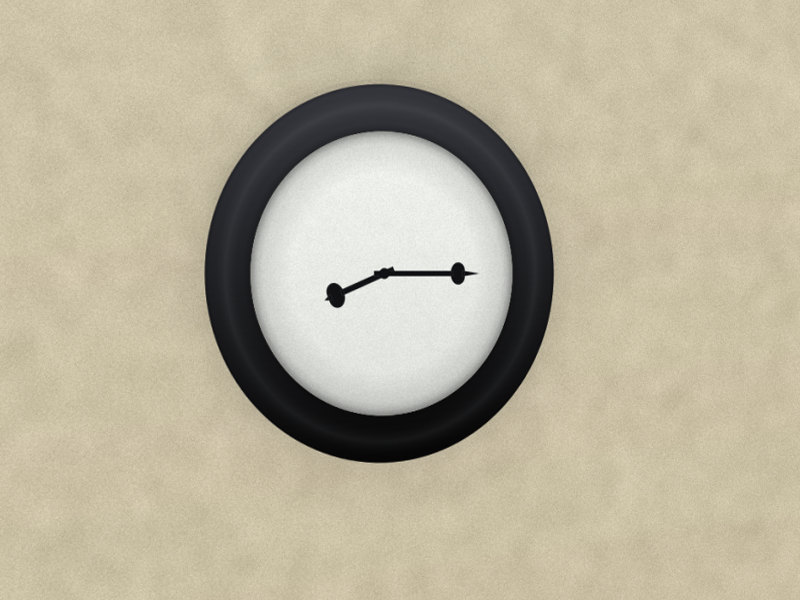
8:15
